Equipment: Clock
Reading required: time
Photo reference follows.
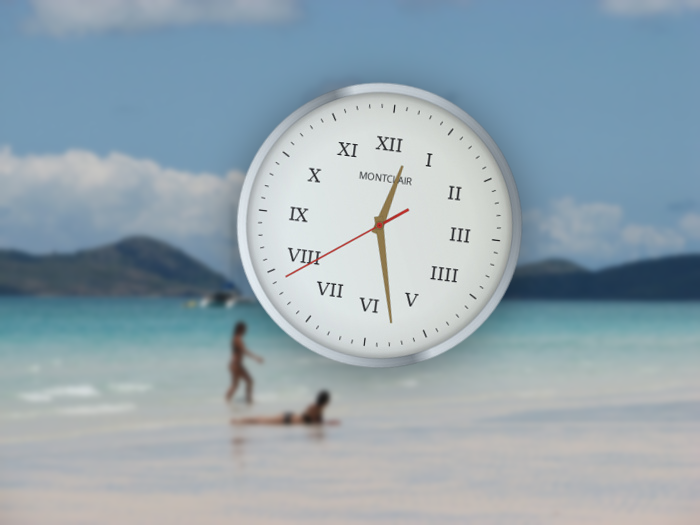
12:27:39
